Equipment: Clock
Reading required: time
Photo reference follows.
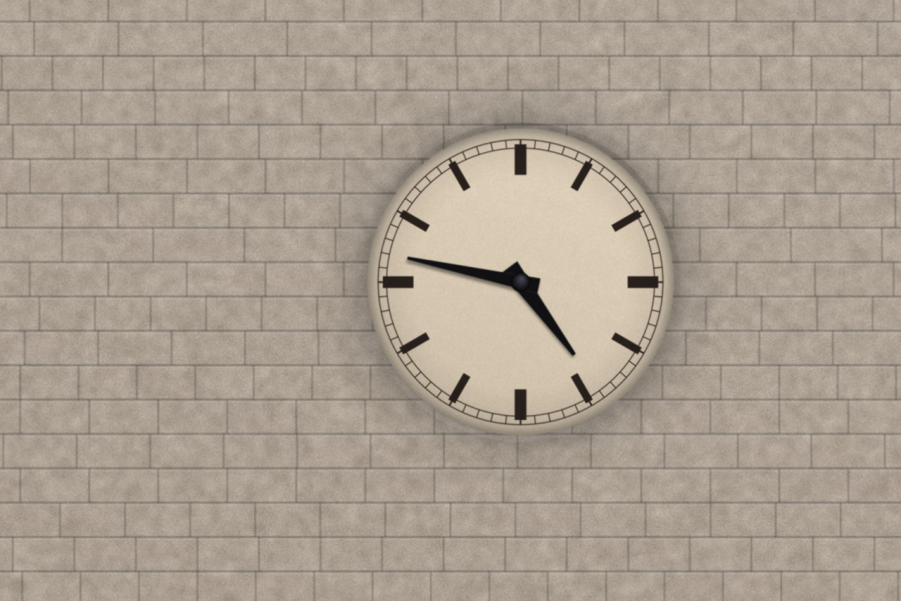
4:47
